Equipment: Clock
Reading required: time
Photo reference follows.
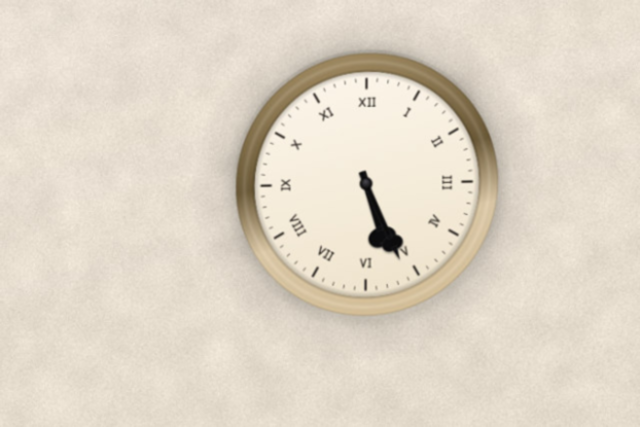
5:26
